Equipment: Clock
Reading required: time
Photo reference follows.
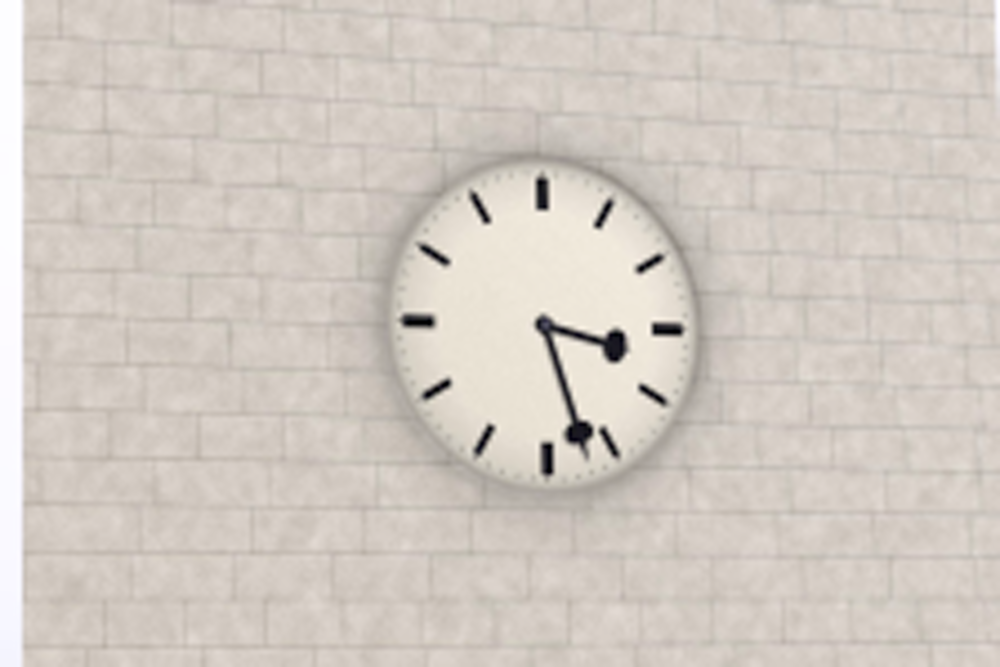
3:27
